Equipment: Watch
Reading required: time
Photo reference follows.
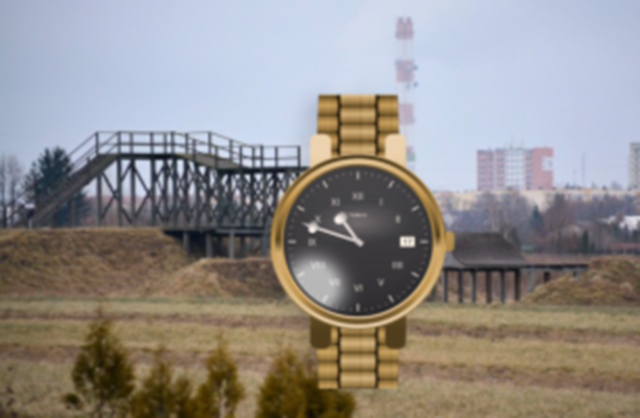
10:48
